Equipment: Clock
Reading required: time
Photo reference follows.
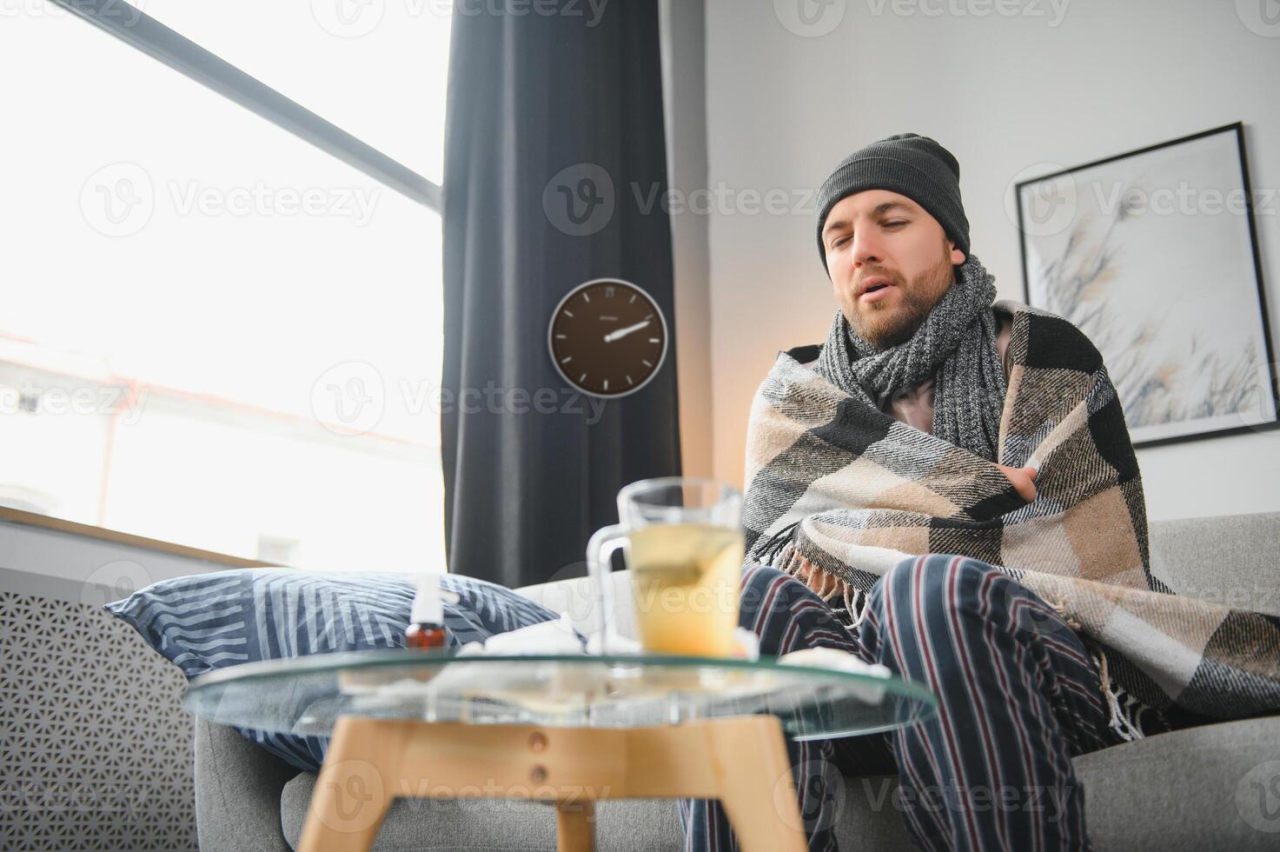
2:11
